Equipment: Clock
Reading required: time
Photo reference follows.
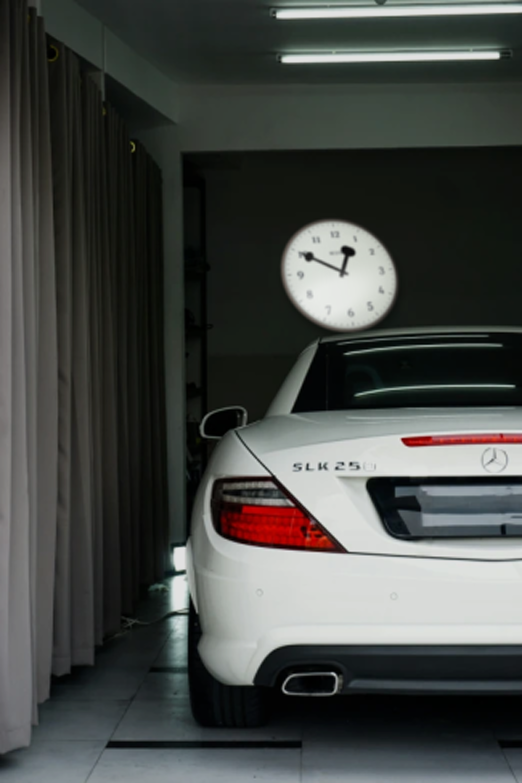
12:50
